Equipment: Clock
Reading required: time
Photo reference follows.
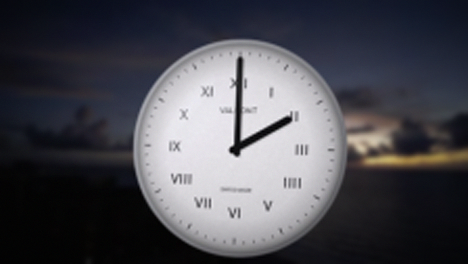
2:00
